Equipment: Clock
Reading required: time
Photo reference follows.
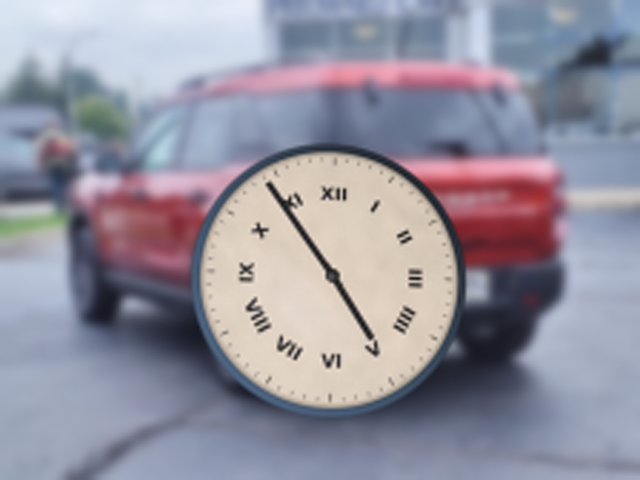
4:54
